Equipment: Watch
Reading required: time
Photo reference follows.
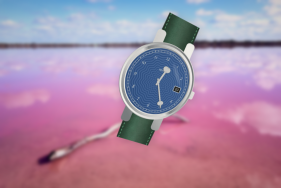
12:25
